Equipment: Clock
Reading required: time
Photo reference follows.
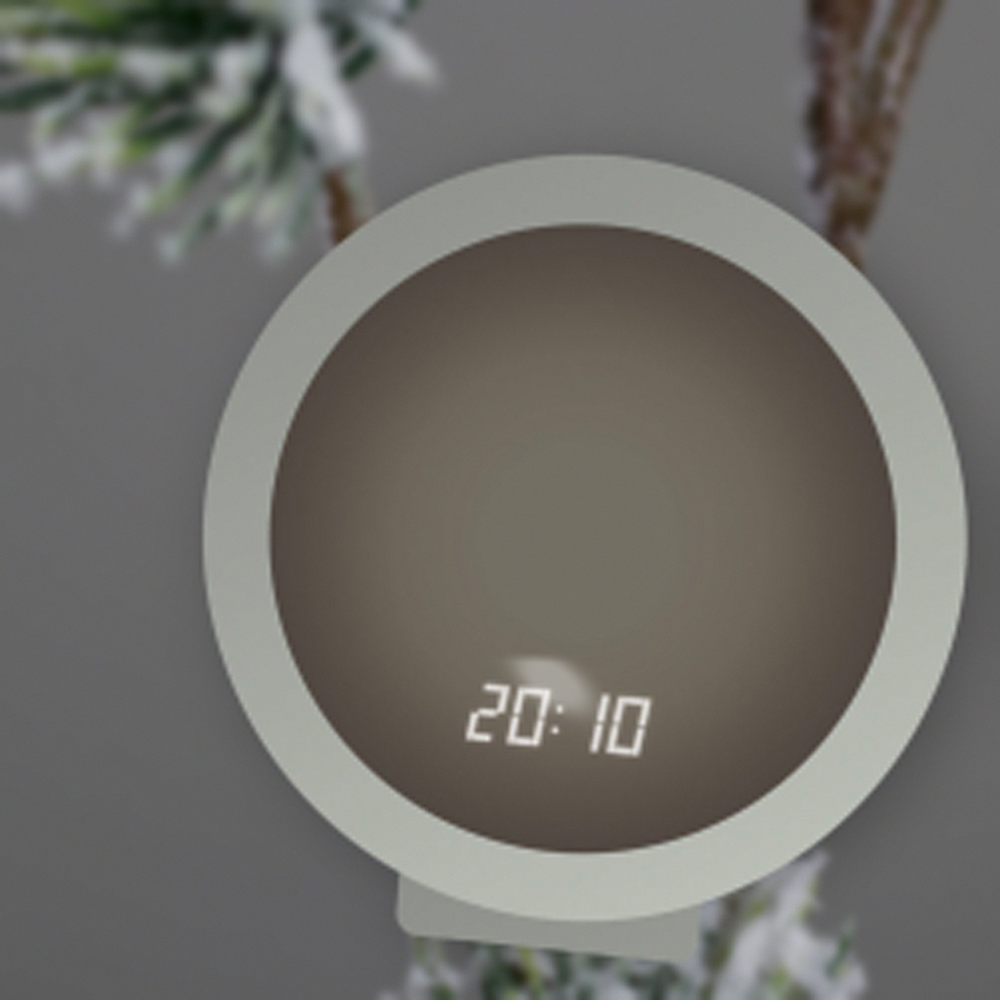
20:10
